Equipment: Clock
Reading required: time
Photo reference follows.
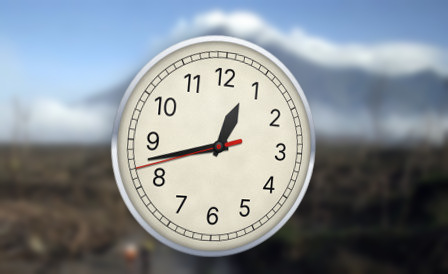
12:42:42
